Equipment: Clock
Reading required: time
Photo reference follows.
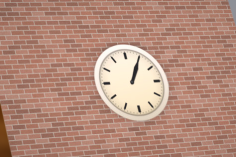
1:05
